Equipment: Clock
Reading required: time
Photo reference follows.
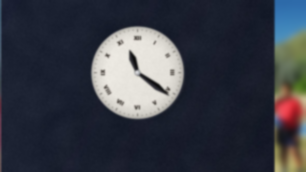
11:21
